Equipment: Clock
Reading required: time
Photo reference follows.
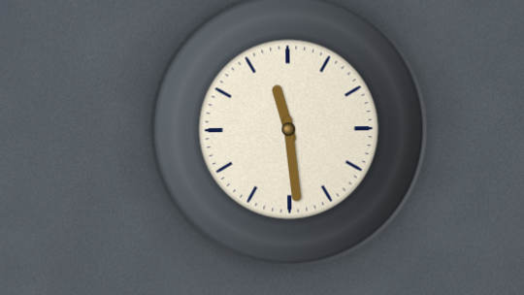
11:29
